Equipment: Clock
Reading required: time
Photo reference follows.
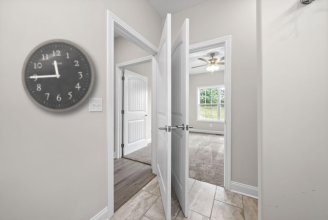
11:45
